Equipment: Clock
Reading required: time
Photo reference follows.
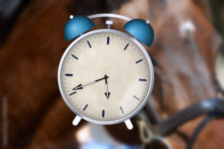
5:41
